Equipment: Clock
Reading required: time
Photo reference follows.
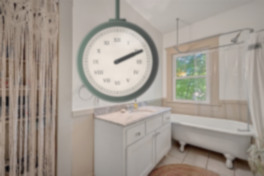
2:11
